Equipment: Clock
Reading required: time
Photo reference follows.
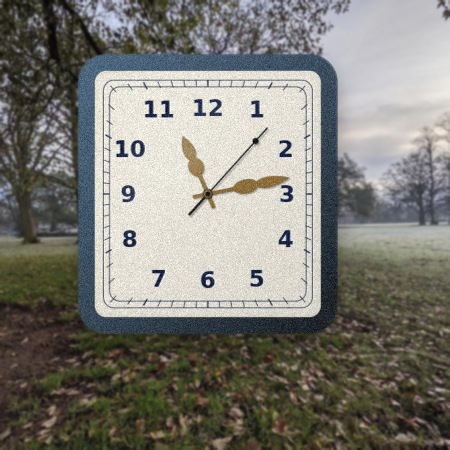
11:13:07
